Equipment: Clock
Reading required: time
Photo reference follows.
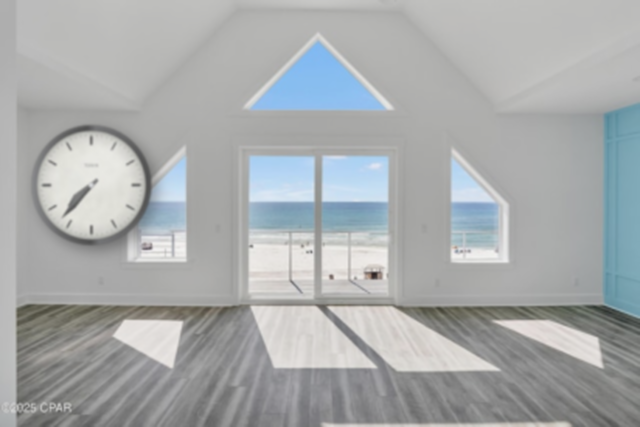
7:37
